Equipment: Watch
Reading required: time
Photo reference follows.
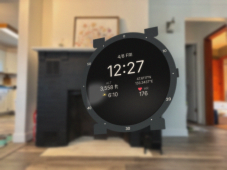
12:27
